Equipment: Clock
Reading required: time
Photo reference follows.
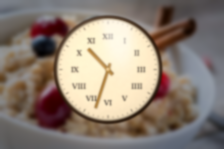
10:33
